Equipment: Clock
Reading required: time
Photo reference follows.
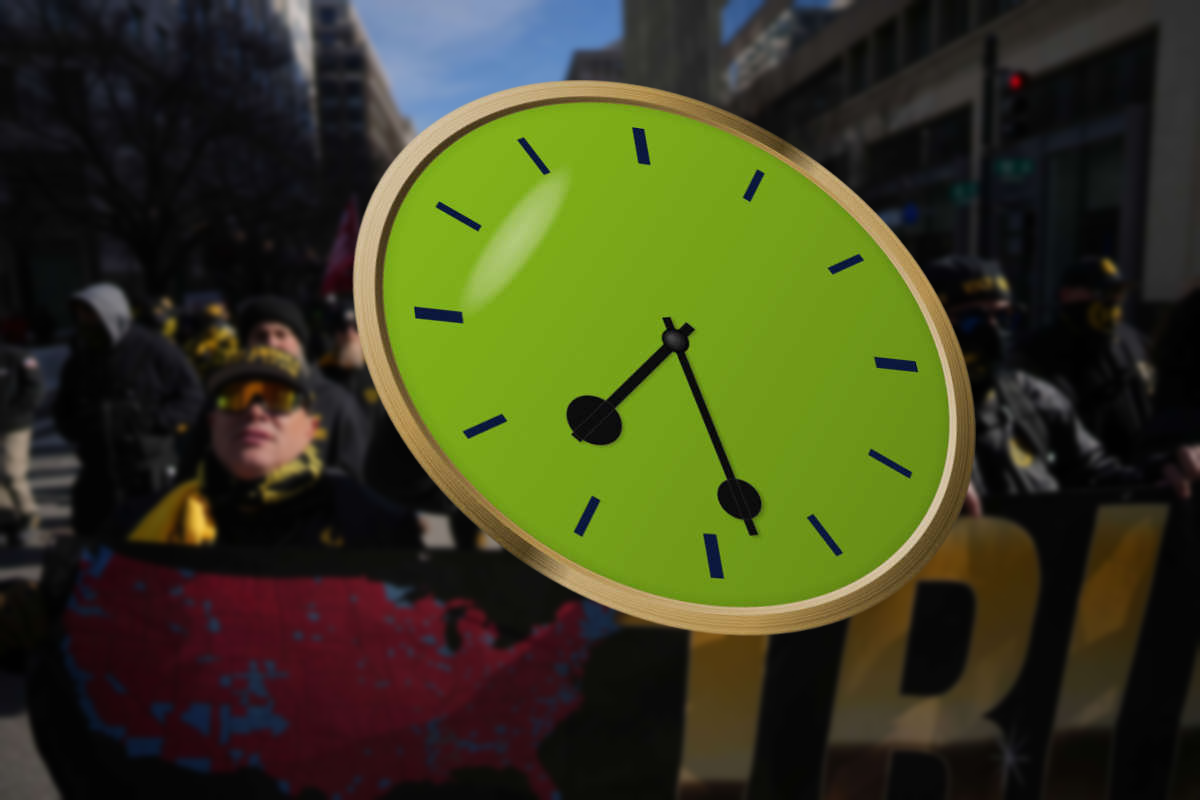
7:28
